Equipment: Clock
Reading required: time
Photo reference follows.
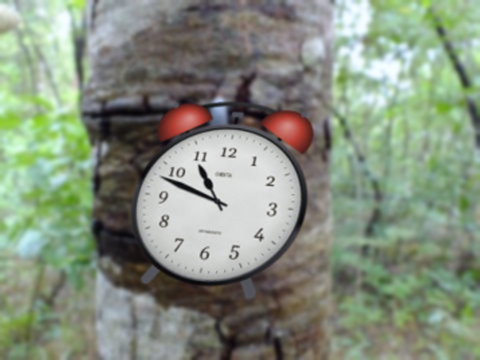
10:48
